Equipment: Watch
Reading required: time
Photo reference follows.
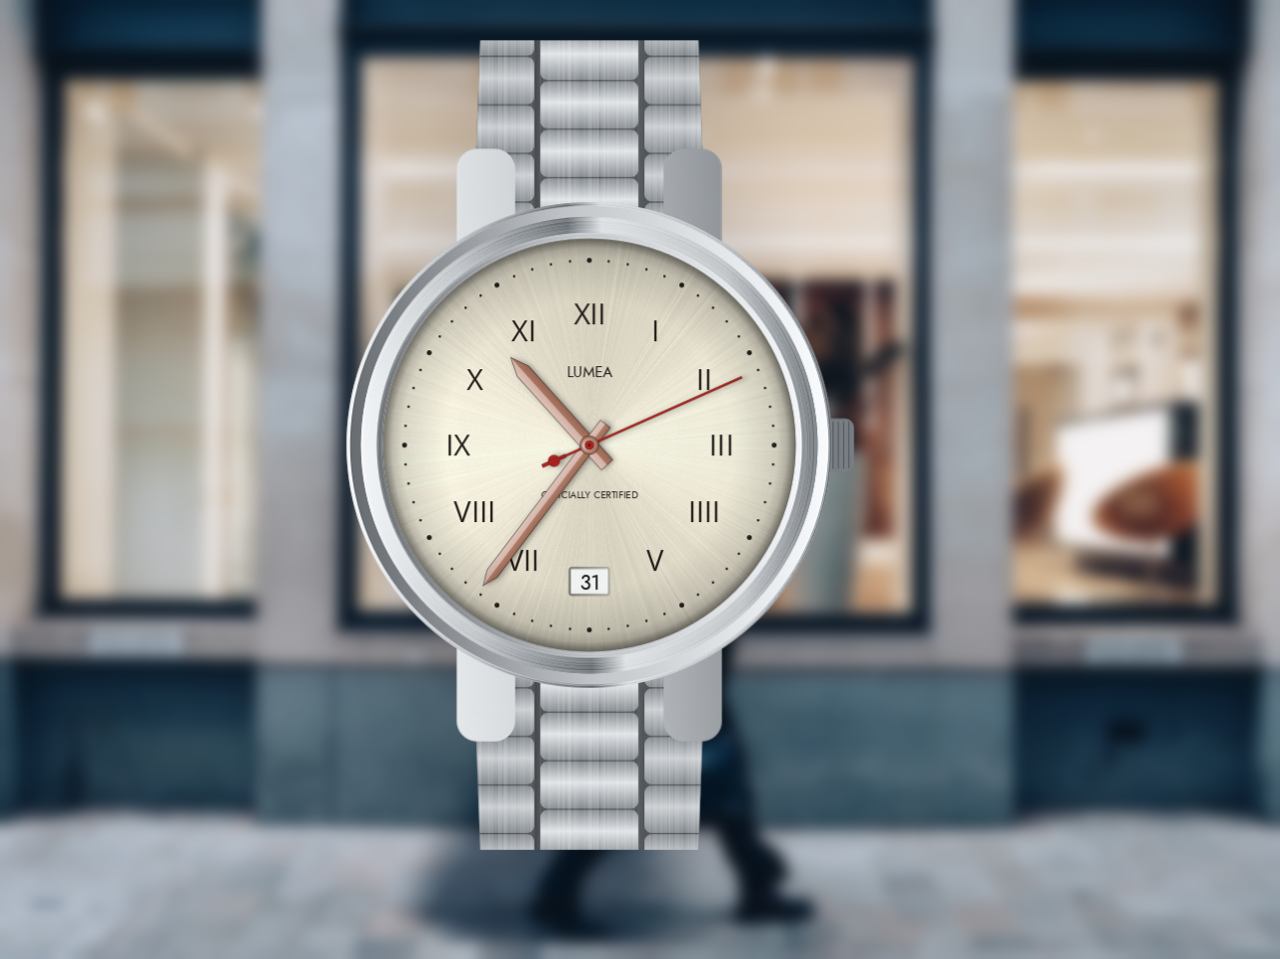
10:36:11
